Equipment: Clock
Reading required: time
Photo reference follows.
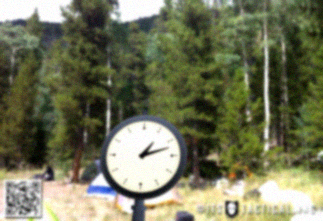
1:12
